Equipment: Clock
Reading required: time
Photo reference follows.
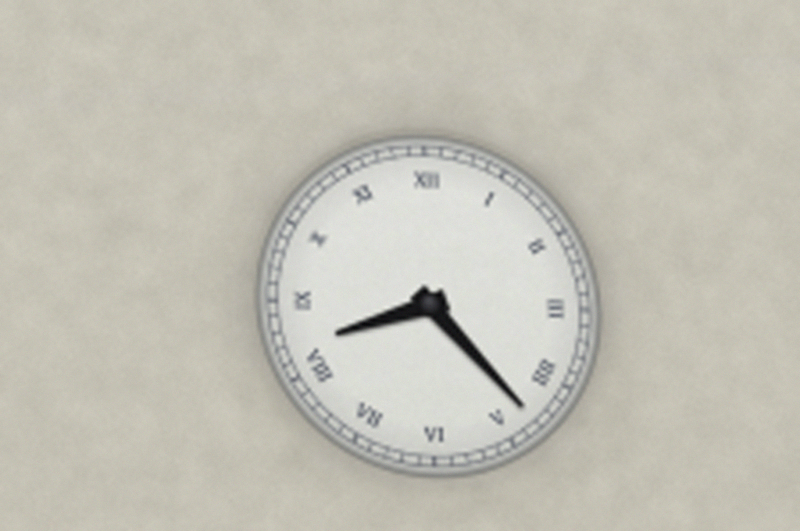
8:23
